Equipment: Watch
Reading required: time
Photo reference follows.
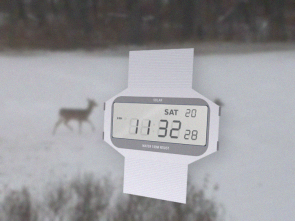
11:32:28
